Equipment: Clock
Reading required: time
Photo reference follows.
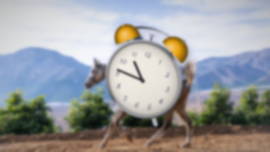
10:46
